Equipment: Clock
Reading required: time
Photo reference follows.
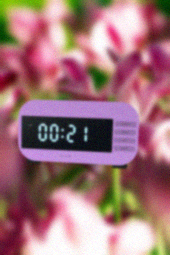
0:21
